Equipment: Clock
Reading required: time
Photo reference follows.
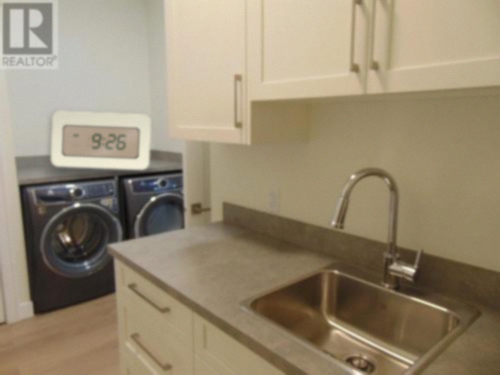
9:26
